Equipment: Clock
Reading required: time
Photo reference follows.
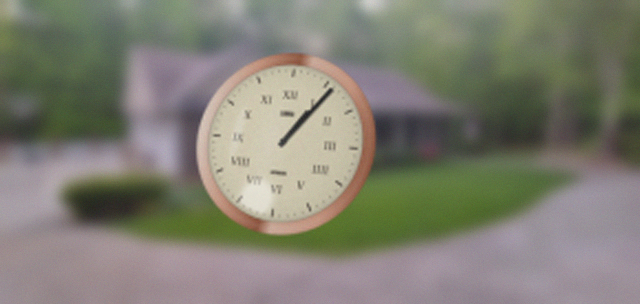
1:06
